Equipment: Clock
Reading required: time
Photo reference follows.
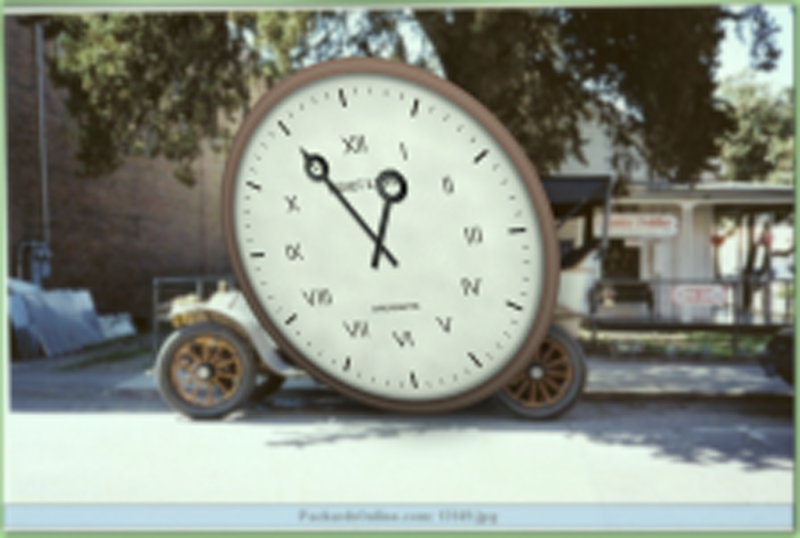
12:55
